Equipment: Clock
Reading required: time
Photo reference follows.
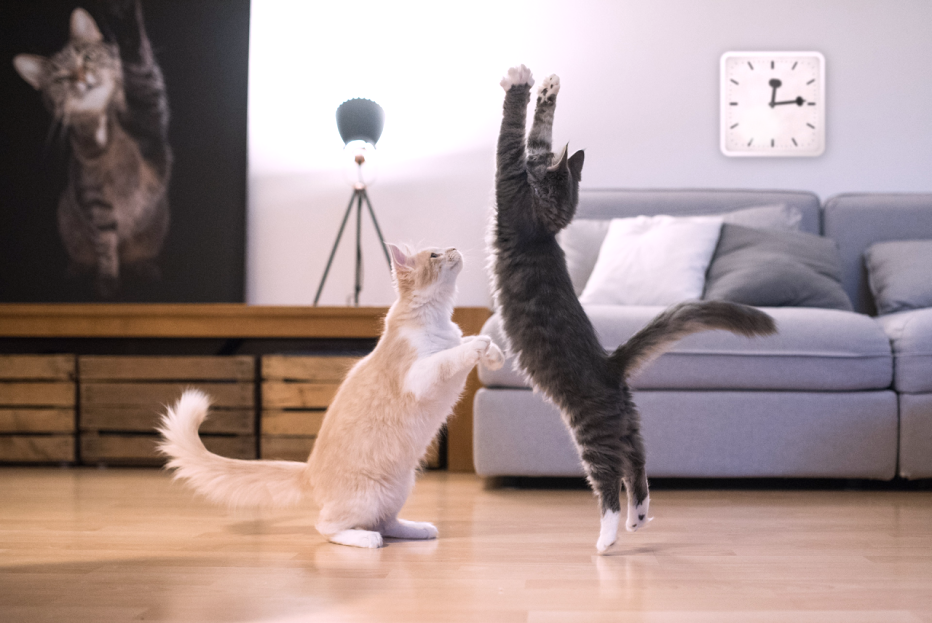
12:14
